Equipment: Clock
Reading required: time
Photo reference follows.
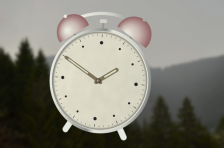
1:50
